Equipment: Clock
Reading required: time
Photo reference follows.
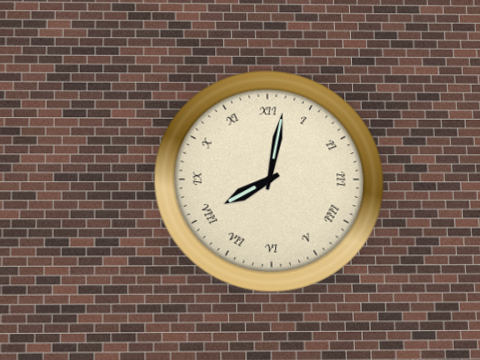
8:02
